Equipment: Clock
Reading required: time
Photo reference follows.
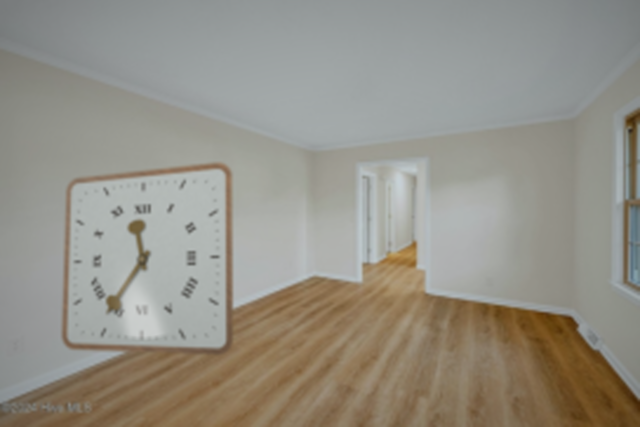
11:36
